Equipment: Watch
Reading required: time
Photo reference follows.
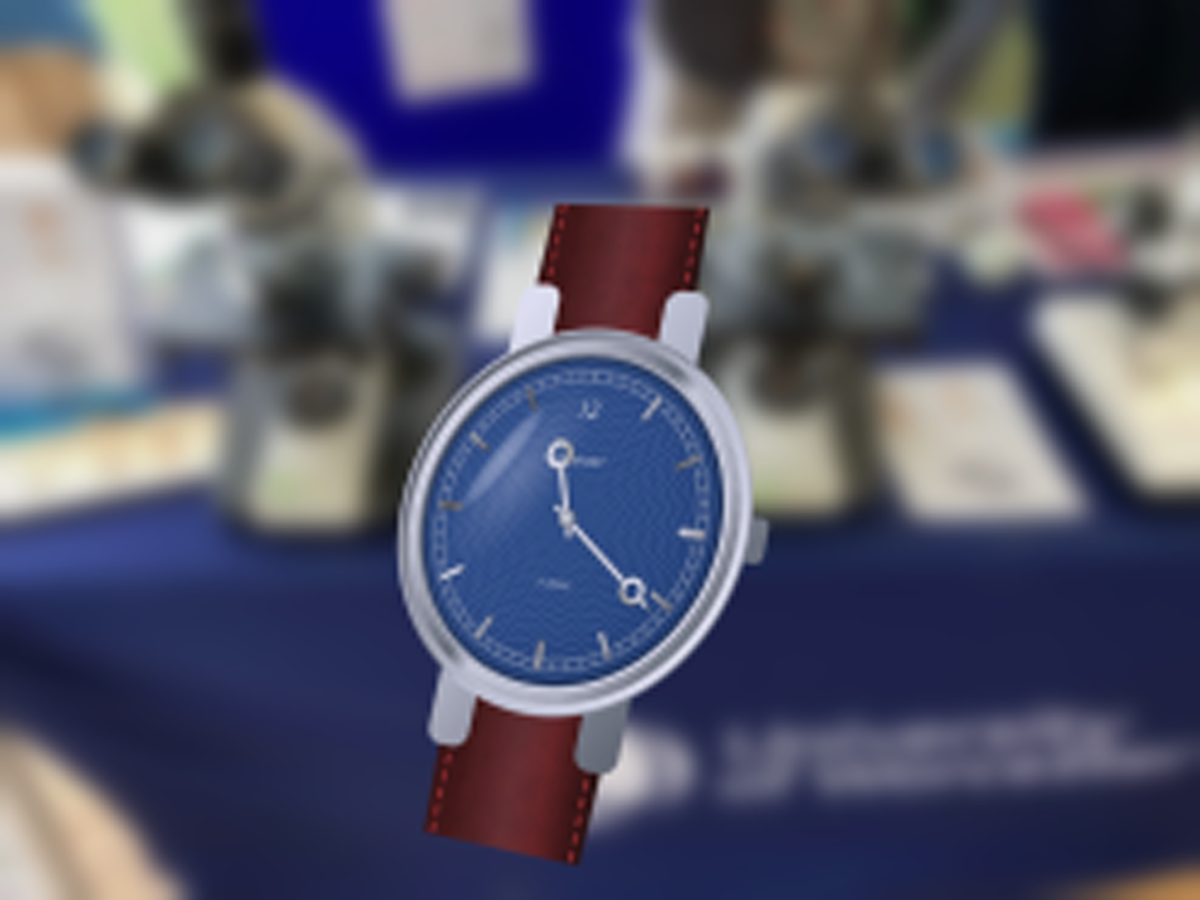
11:21
